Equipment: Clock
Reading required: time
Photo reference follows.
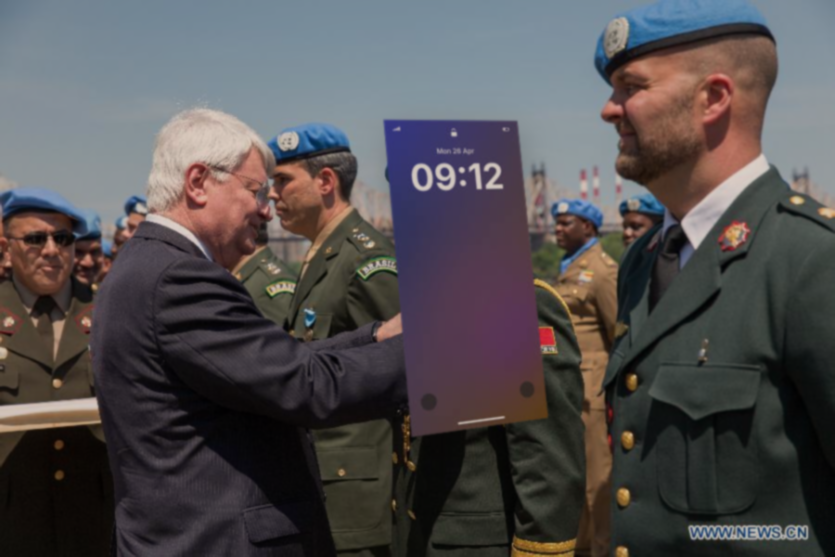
9:12
